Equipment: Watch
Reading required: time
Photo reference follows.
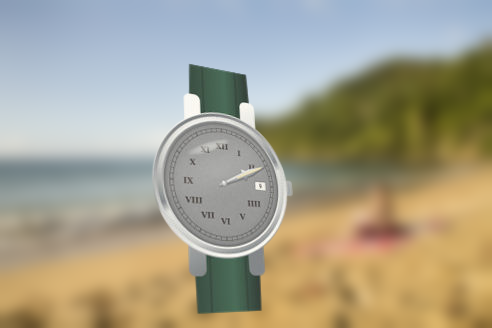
2:11
